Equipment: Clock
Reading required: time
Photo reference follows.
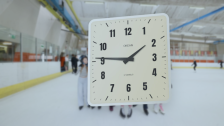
1:46
